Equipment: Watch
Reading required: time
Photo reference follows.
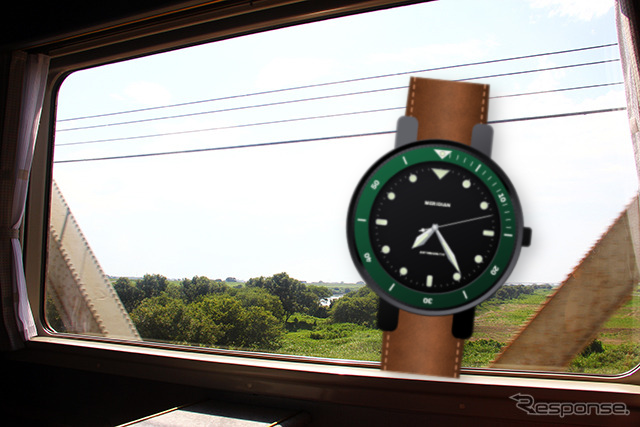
7:24:12
